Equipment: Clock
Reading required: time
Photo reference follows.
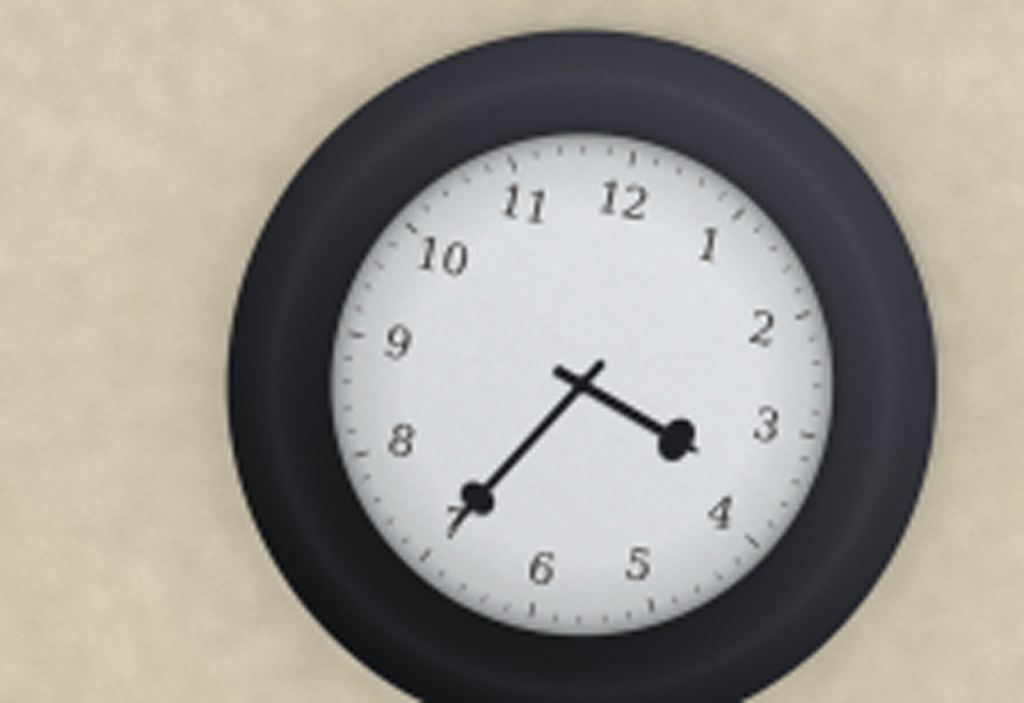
3:35
